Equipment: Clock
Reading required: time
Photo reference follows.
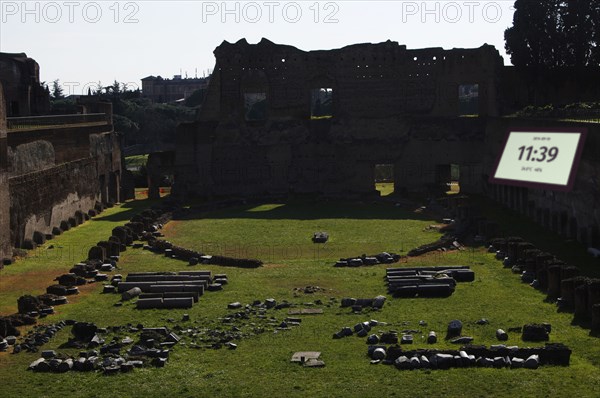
11:39
